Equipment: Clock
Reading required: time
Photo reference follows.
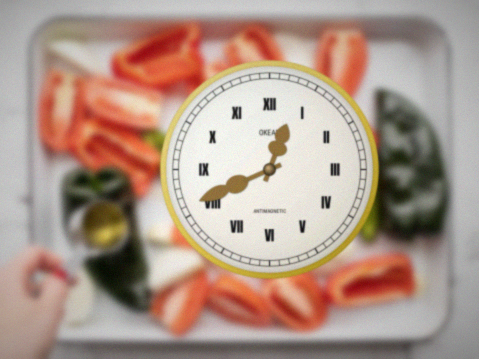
12:41
